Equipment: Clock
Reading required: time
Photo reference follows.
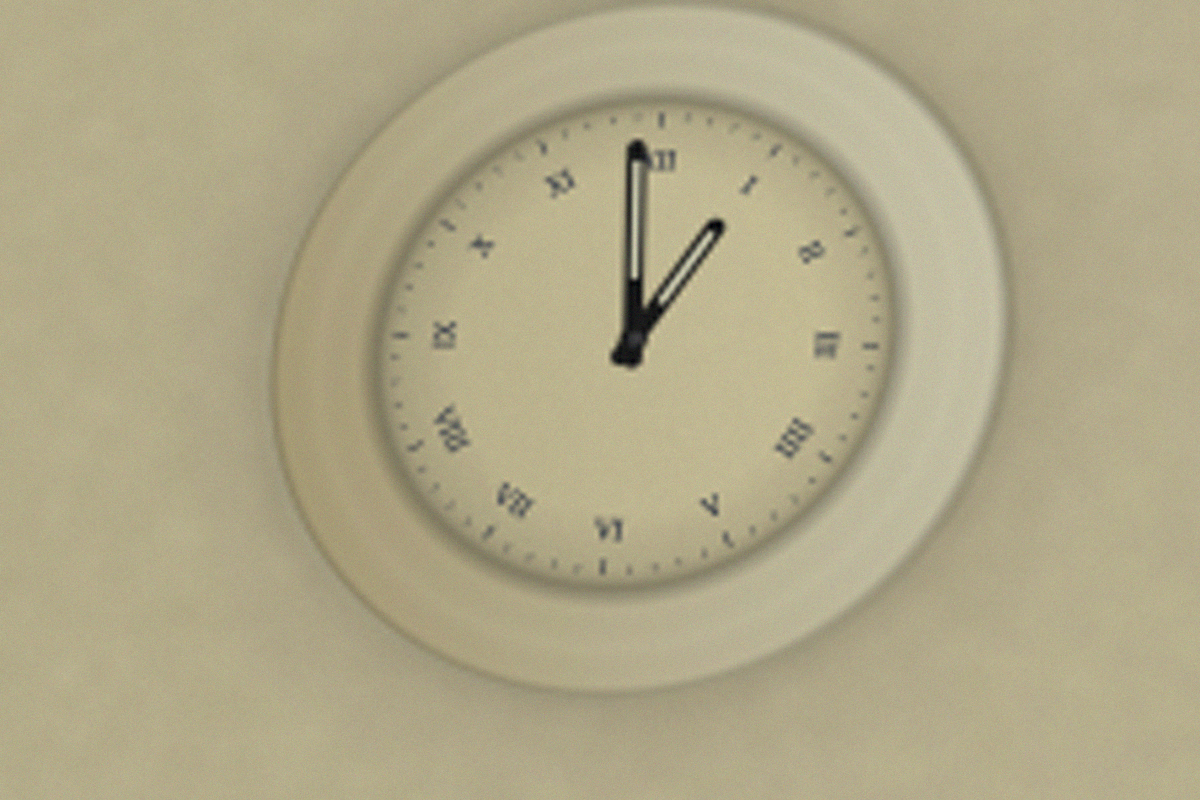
12:59
